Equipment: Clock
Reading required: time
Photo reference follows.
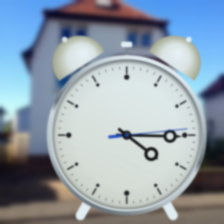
4:15:14
